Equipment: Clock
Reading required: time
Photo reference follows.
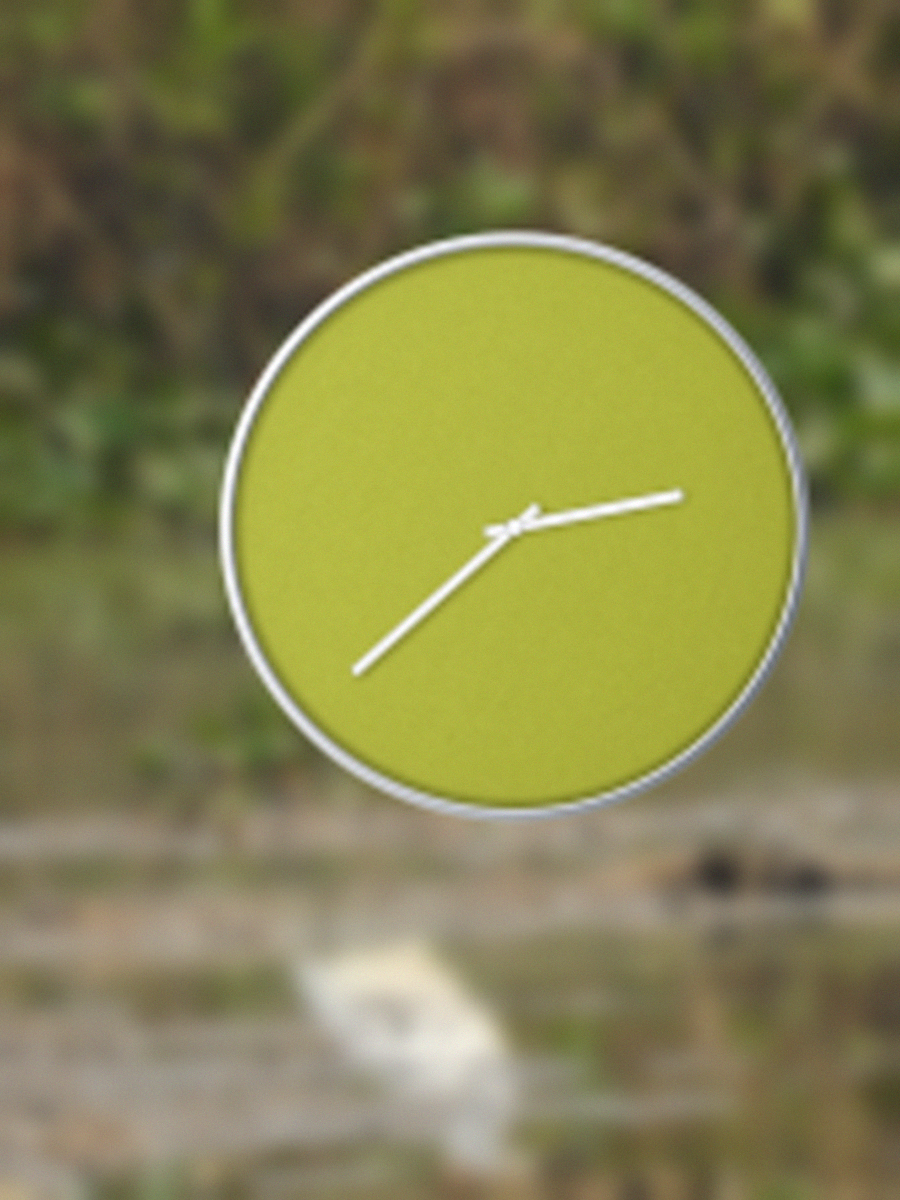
2:38
